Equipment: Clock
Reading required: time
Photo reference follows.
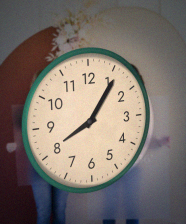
8:06
